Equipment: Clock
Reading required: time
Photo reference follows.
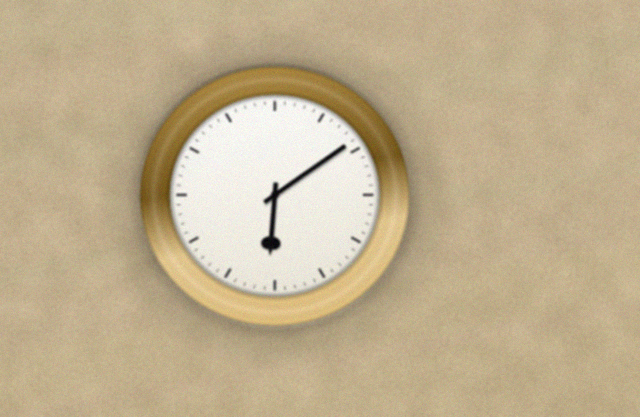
6:09
